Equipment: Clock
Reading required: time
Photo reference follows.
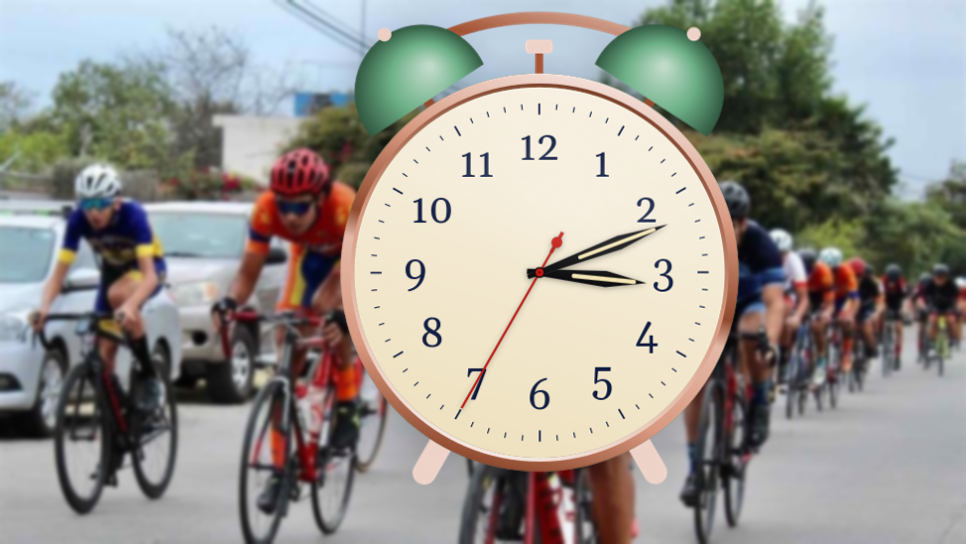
3:11:35
